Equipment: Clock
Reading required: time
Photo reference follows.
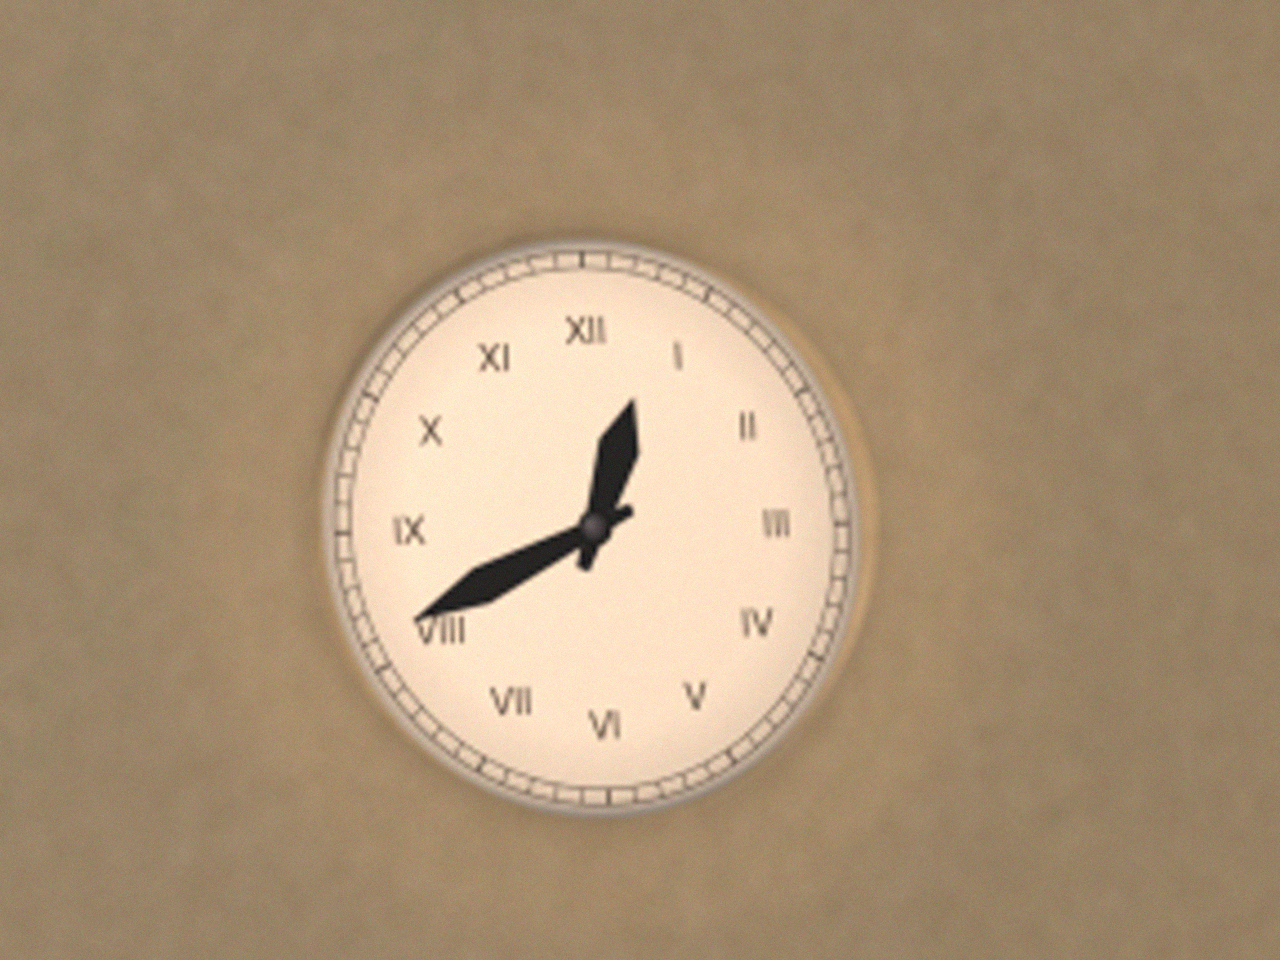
12:41
